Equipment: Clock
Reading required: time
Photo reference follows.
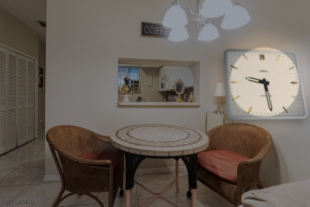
9:29
